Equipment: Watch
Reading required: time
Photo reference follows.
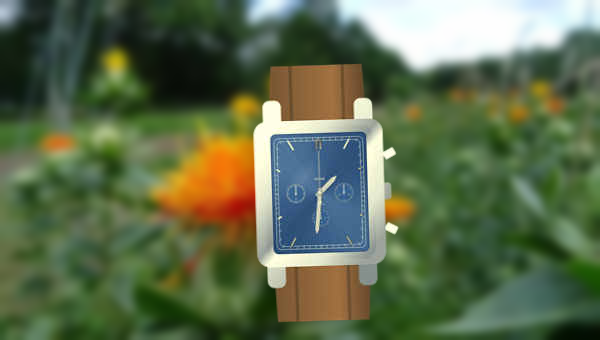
1:31
